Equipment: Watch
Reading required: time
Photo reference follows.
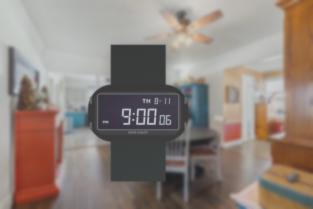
9:00:06
